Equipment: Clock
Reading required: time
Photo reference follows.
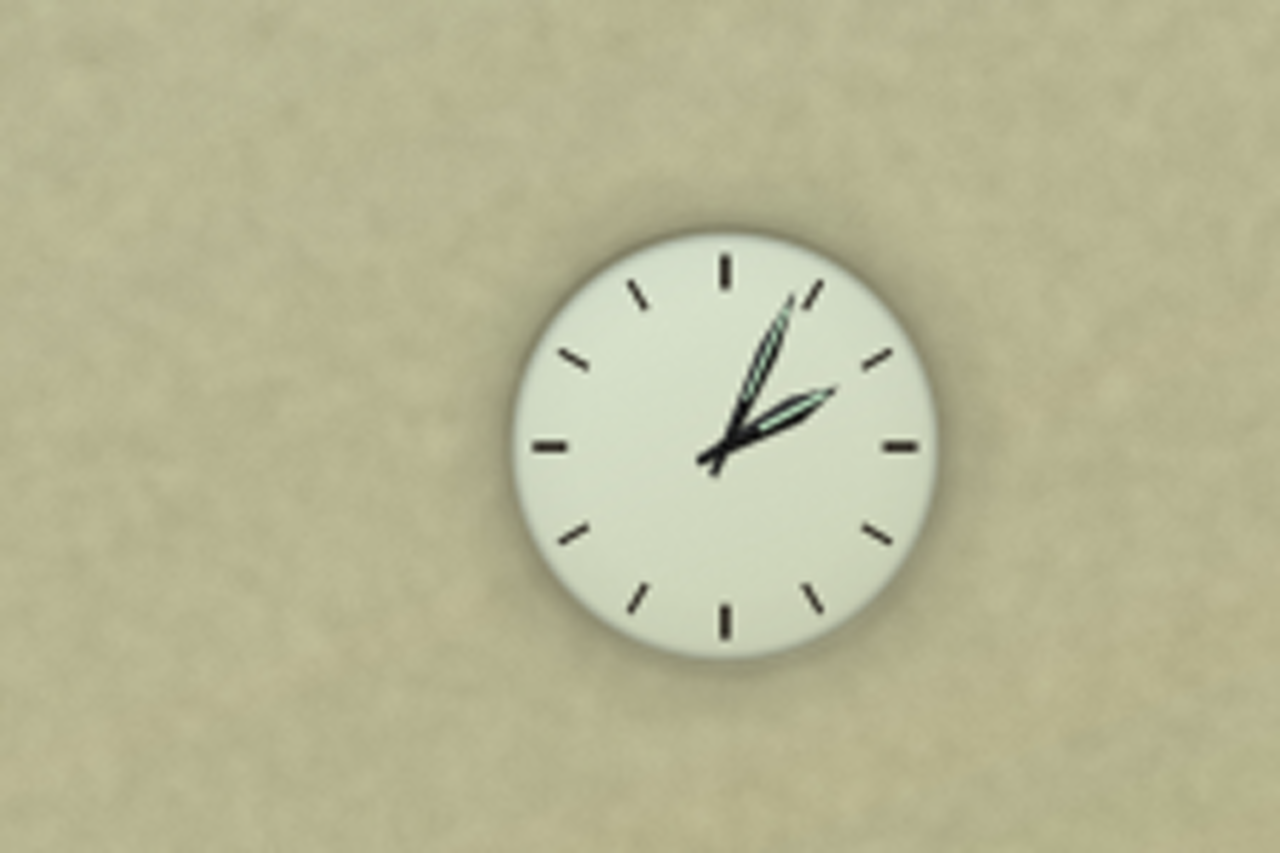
2:04
